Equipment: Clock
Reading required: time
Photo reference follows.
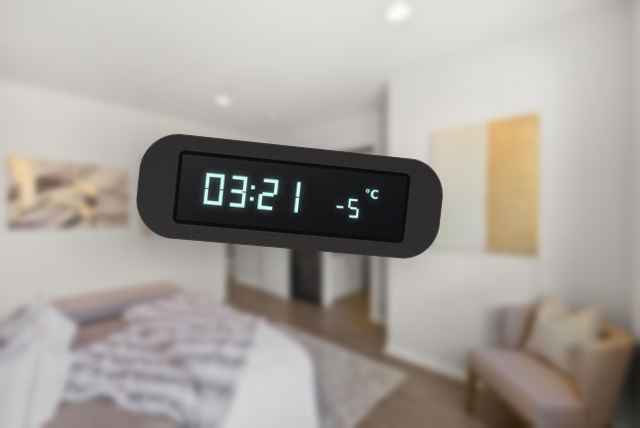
3:21
